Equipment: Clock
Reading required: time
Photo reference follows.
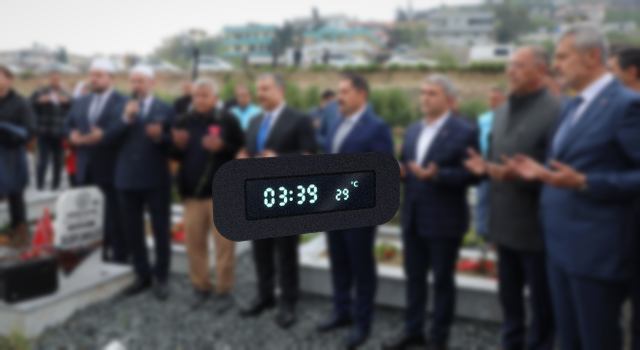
3:39
